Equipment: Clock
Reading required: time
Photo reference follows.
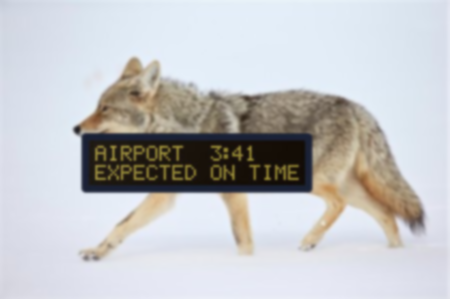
3:41
